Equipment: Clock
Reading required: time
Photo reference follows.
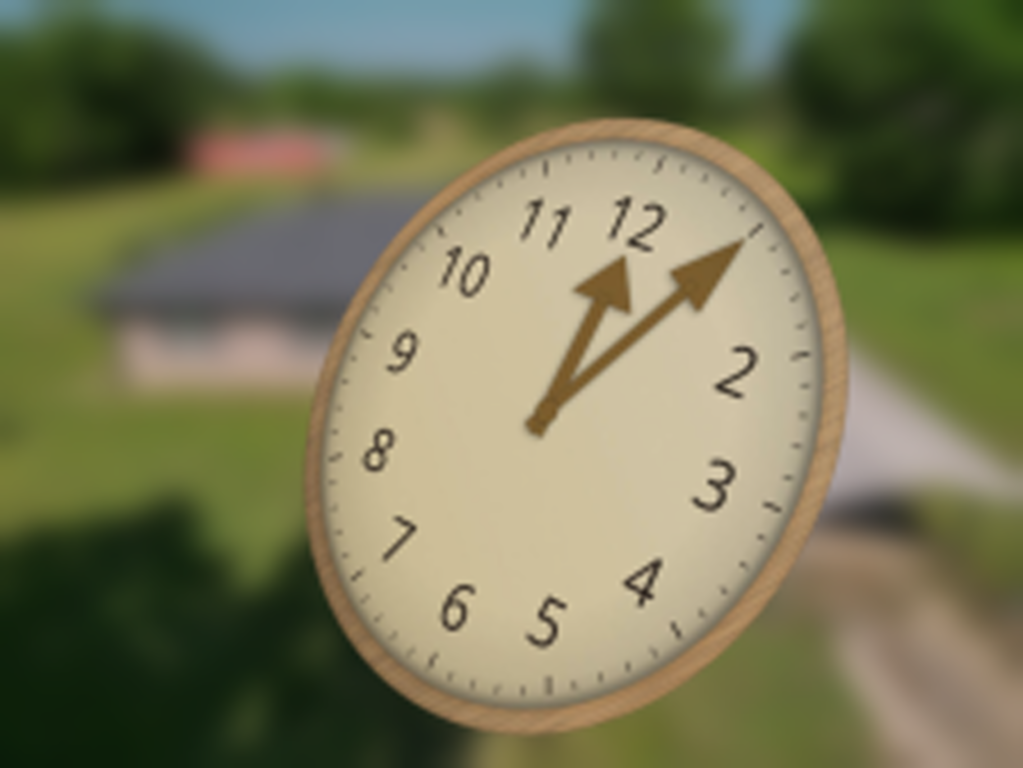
12:05
